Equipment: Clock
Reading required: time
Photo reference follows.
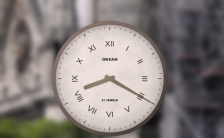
8:20
